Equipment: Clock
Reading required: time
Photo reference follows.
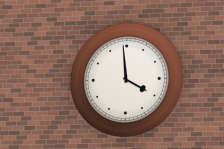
3:59
